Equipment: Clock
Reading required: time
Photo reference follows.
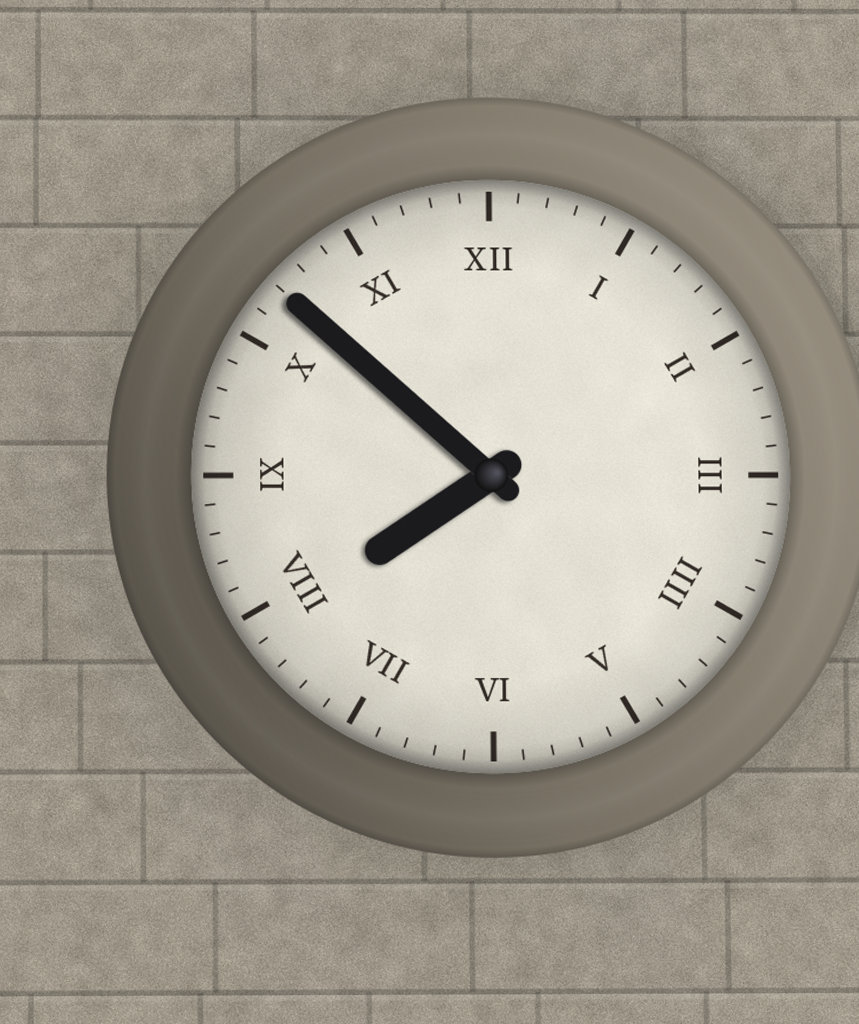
7:52
